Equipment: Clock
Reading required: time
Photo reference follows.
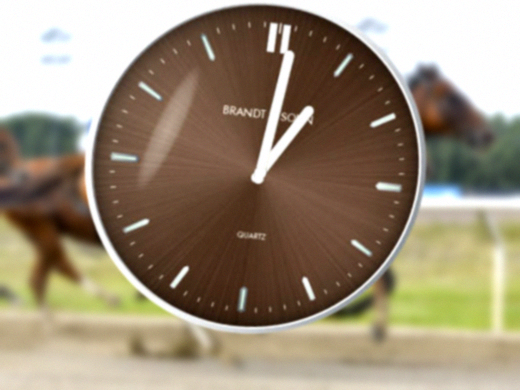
1:01
